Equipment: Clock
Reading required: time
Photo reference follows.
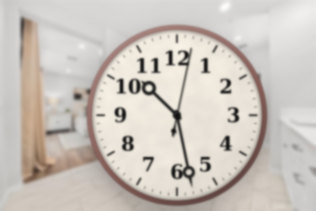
10:28:02
